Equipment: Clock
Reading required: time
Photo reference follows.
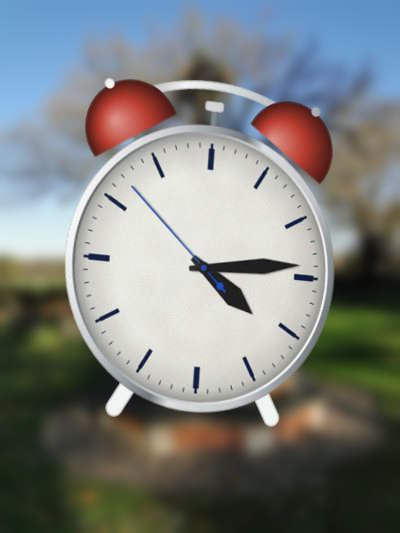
4:13:52
